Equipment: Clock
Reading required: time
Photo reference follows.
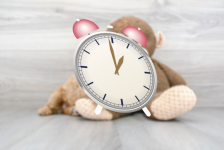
12:59
